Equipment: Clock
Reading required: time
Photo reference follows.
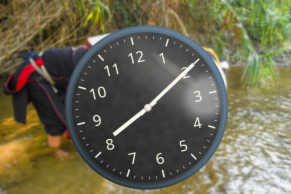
8:10
